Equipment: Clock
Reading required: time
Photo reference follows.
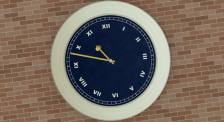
10:48
